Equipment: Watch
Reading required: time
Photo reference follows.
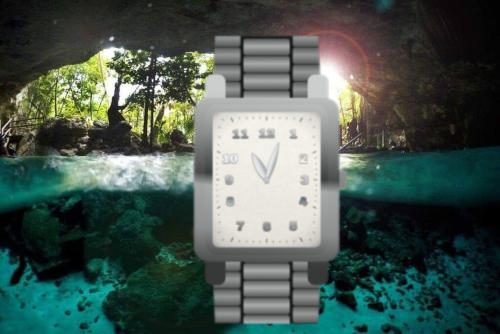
11:03
